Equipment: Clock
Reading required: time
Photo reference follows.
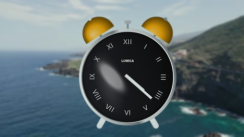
4:22
